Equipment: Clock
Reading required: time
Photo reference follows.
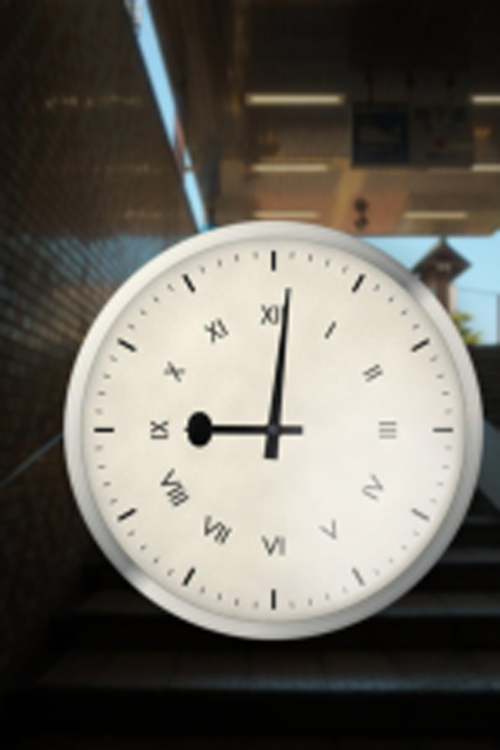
9:01
